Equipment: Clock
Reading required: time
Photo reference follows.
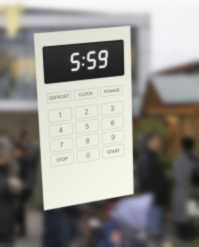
5:59
